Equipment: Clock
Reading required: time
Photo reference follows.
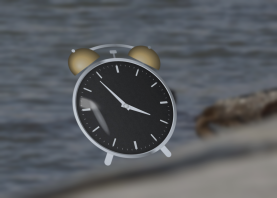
3:54
